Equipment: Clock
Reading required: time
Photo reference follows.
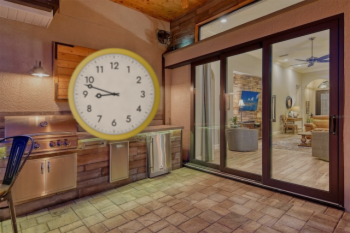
8:48
